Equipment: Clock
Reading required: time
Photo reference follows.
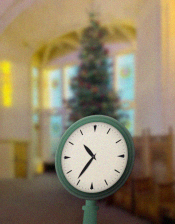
10:36
